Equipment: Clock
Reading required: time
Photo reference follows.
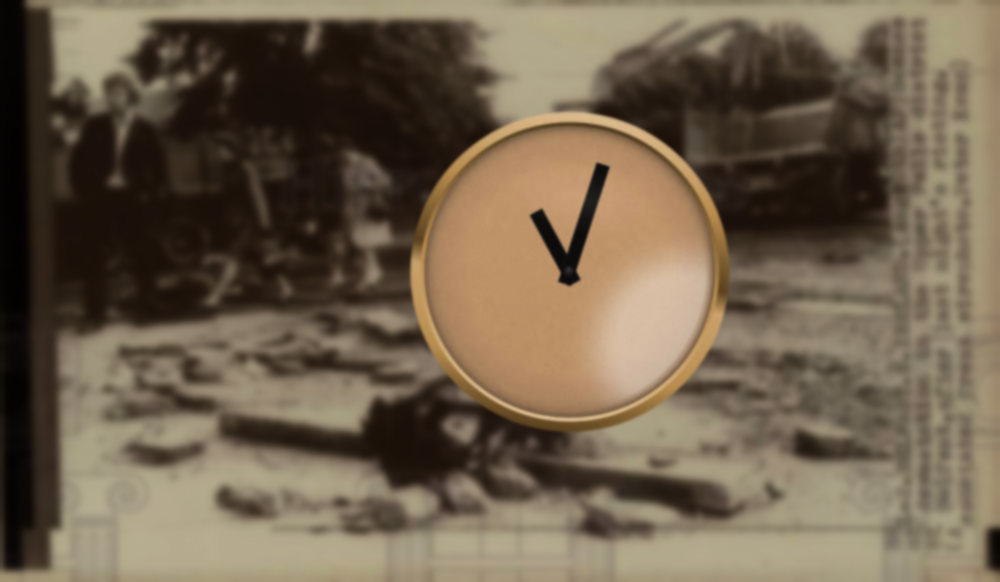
11:03
